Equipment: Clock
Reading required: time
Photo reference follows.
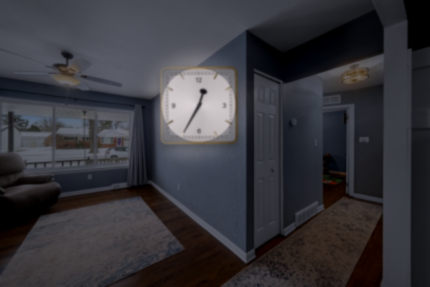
12:35
